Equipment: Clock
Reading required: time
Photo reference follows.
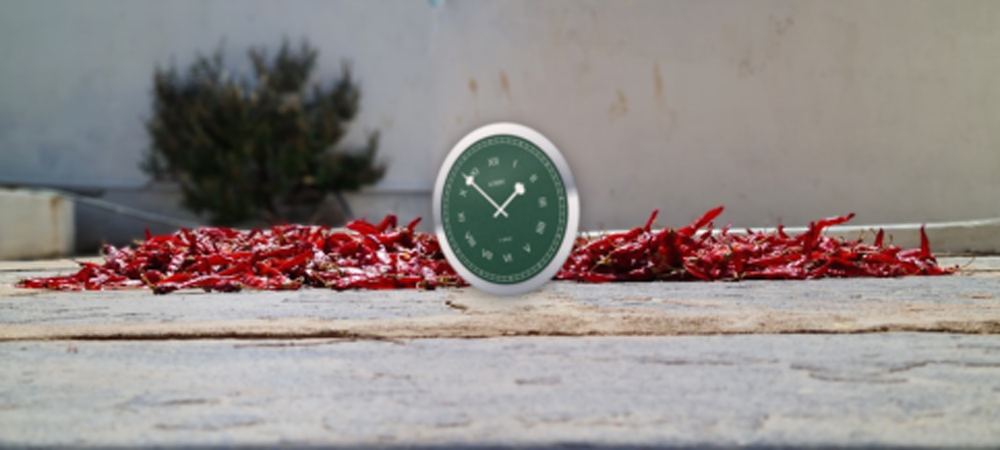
1:53
